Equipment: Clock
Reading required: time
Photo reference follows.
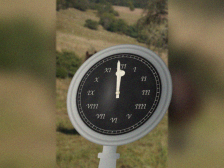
11:59
